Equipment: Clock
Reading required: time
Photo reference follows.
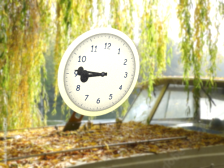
8:46
